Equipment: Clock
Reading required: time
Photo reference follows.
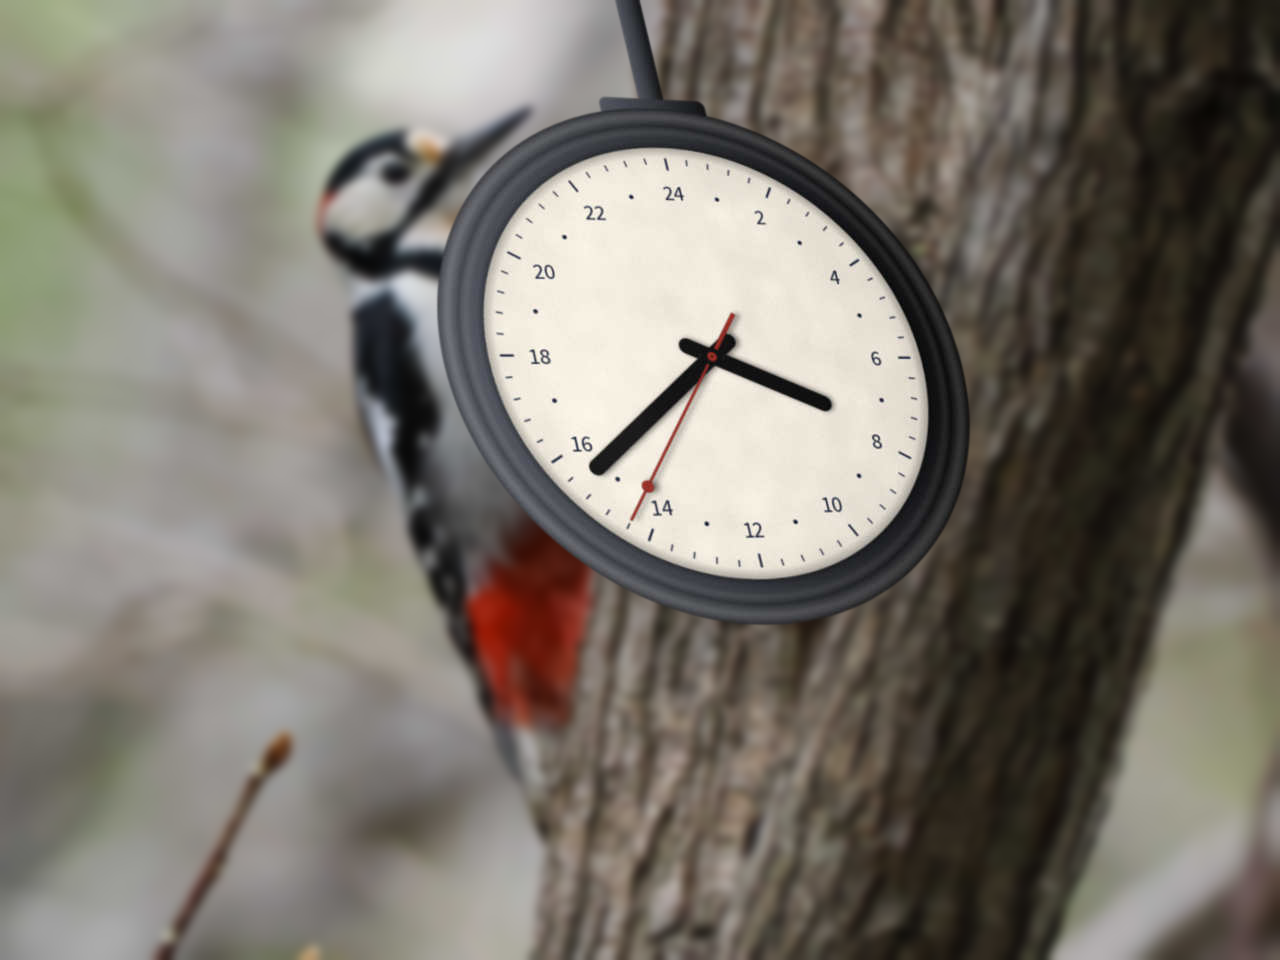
7:38:36
